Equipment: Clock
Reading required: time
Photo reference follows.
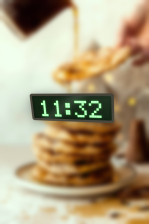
11:32
